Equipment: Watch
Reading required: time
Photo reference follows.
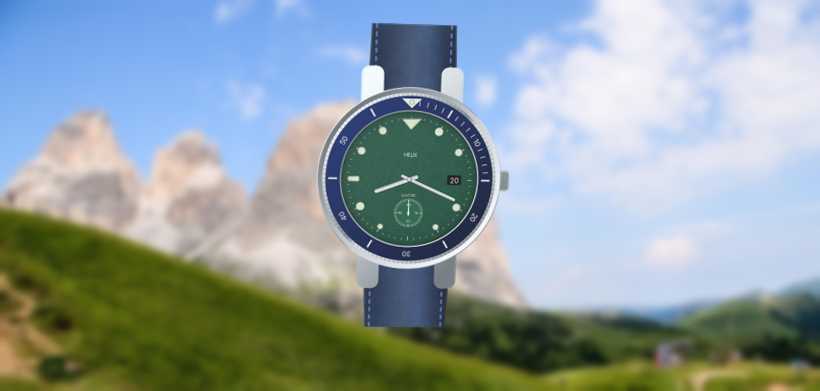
8:19
